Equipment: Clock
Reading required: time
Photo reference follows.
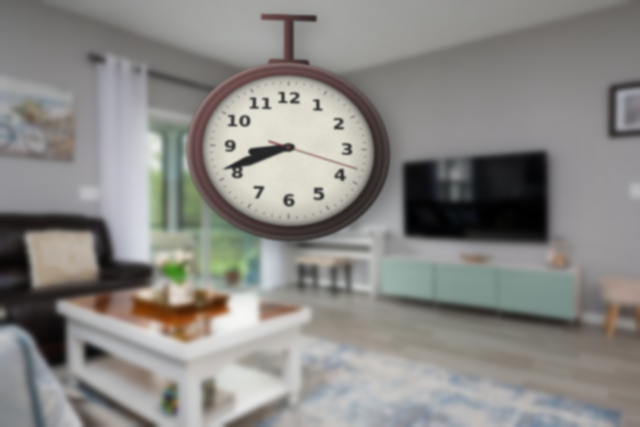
8:41:18
